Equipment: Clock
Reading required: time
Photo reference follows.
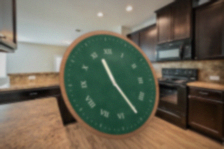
11:25
